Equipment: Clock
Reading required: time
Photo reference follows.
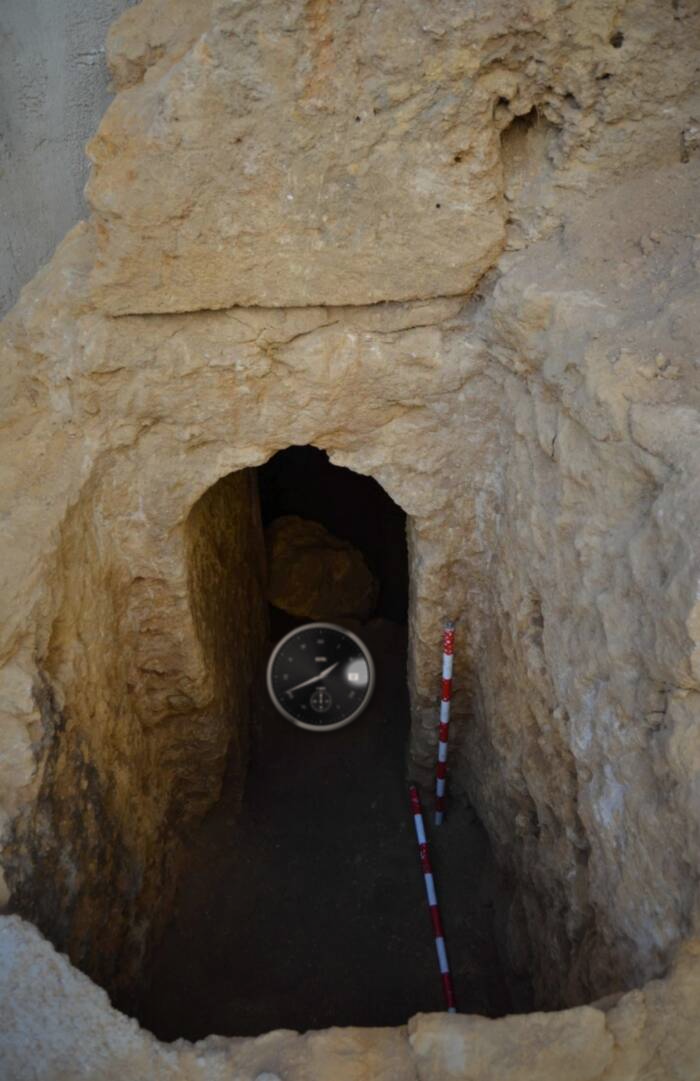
1:41
